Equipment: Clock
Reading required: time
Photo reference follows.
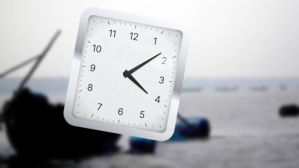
4:08
